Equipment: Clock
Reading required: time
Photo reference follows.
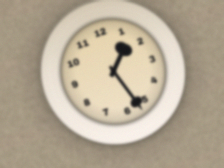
1:27
